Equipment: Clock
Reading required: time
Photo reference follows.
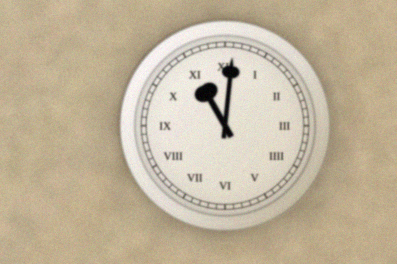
11:01
